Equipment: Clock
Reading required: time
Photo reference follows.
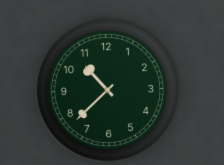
10:38
